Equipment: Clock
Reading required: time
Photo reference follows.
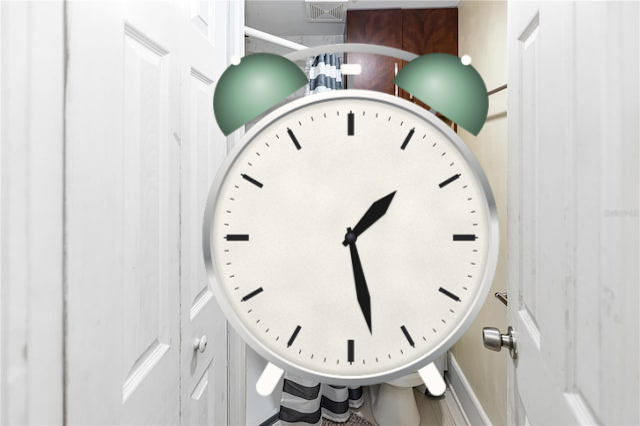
1:28
